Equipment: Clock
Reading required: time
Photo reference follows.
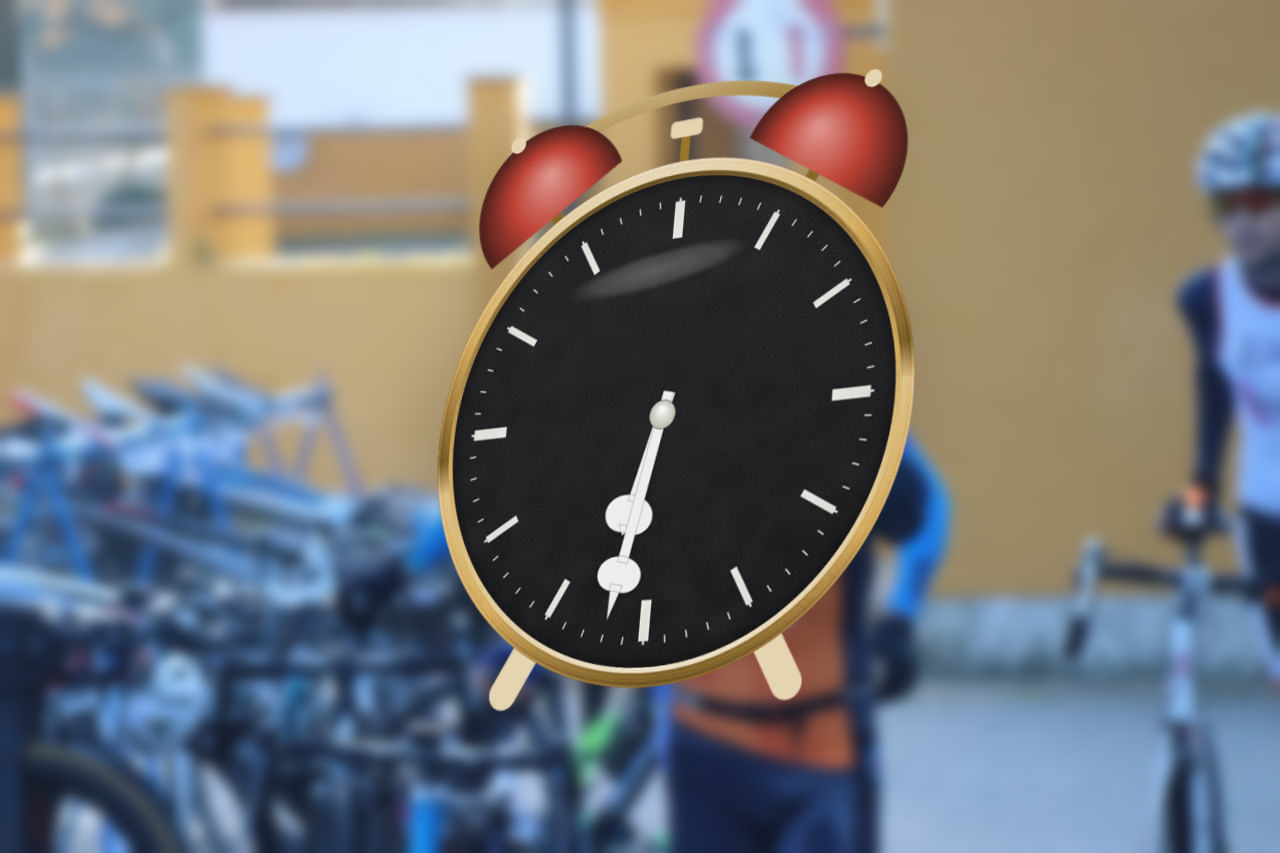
6:32
